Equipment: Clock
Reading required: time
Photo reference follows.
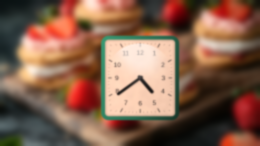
4:39
